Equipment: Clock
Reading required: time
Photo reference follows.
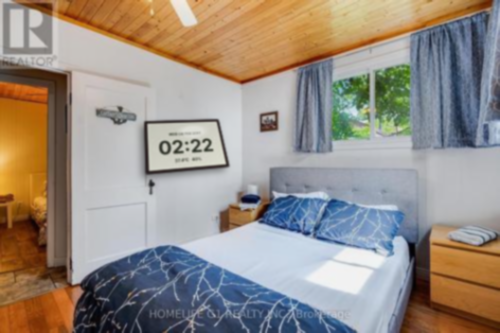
2:22
